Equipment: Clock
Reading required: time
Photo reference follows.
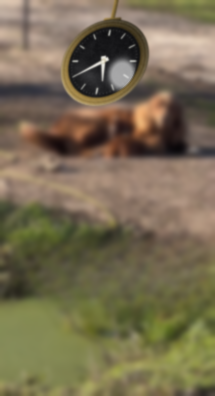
5:40
